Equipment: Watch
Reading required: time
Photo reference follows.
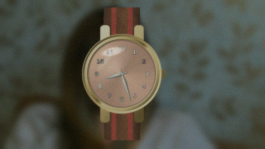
8:27
